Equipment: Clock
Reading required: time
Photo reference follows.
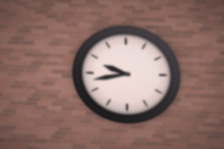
9:43
